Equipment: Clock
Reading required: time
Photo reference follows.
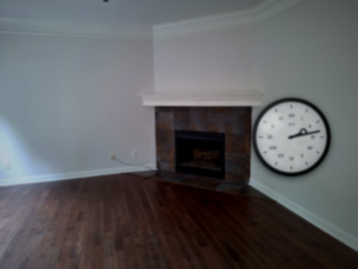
2:13
